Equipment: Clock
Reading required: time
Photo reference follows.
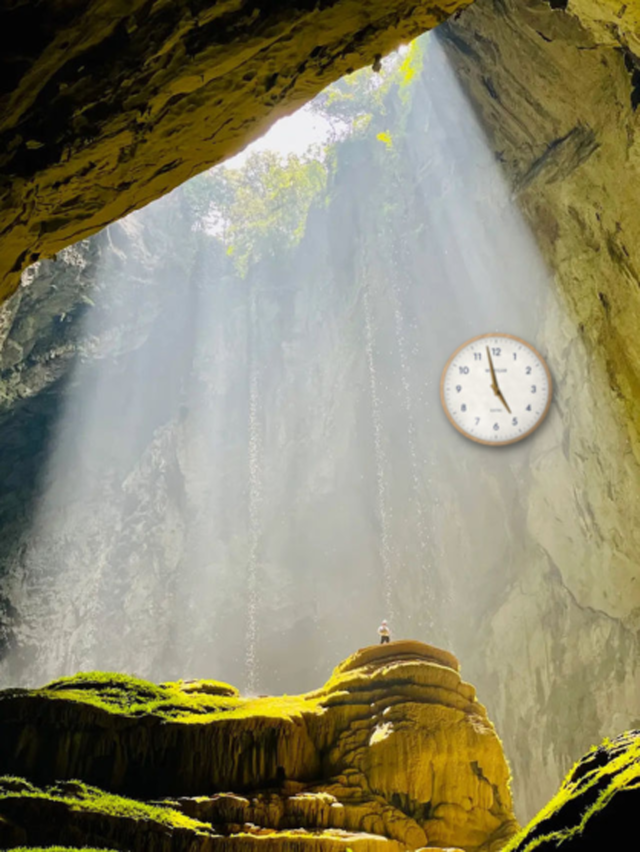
4:58
